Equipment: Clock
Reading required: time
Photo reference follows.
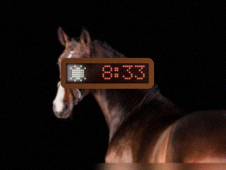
8:33
